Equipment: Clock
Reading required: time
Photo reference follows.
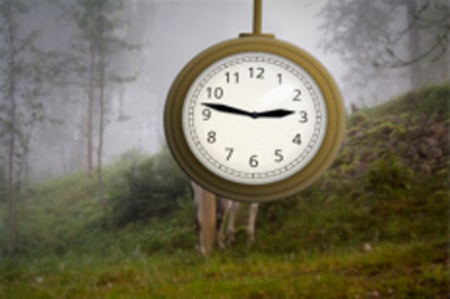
2:47
